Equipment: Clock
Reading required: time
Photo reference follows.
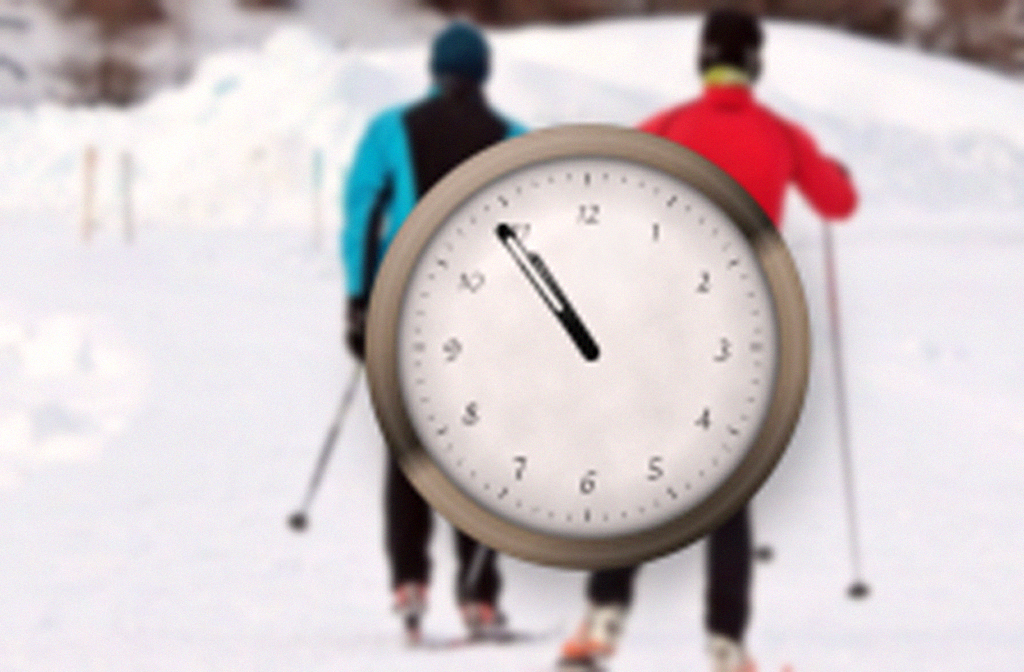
10:54
